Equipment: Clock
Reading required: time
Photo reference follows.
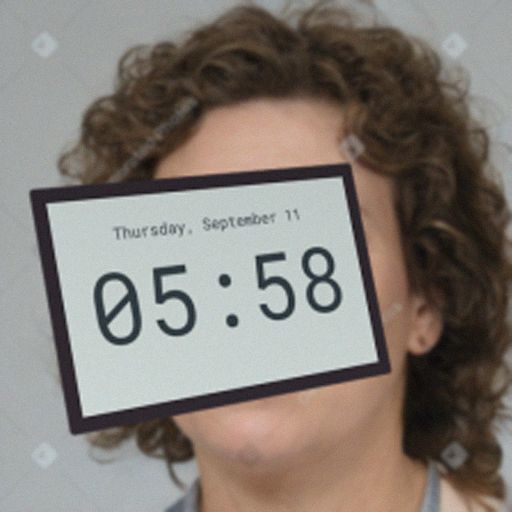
5:58
